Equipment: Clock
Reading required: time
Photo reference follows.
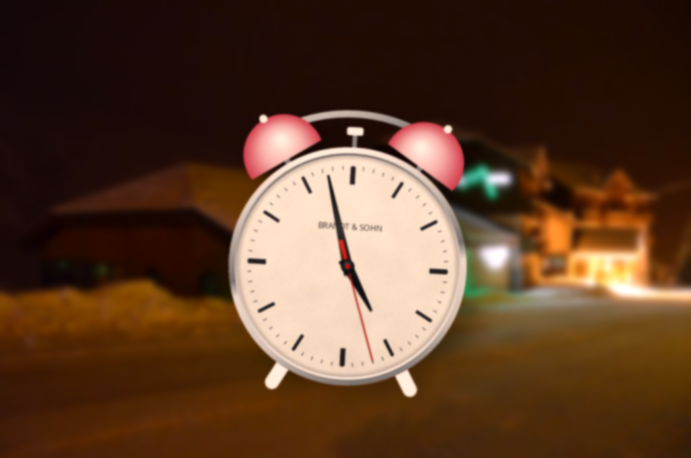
4:57:27
